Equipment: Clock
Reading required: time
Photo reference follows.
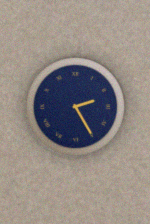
2:25
